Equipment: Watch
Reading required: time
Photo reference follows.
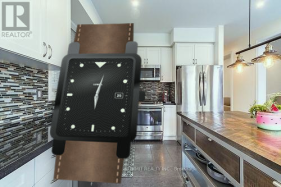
6:02
